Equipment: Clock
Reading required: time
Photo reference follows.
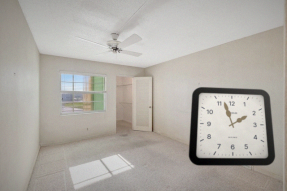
1:57
